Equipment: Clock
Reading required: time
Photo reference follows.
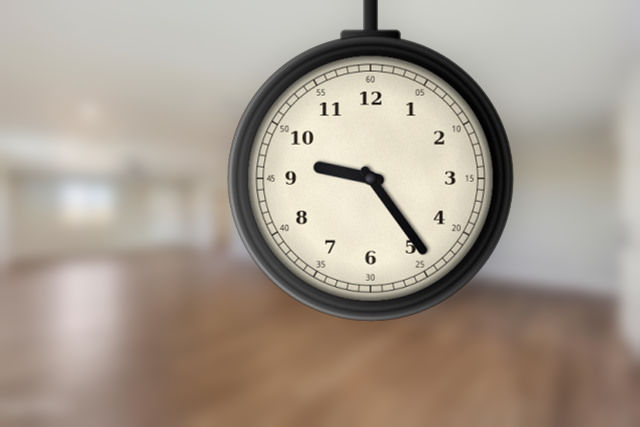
9:24
